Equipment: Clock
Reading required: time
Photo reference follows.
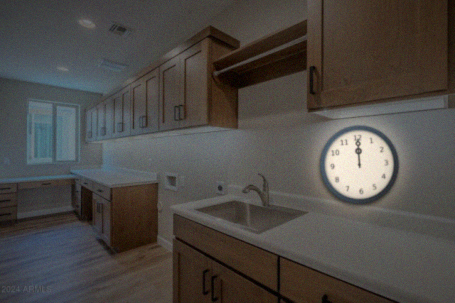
12:00
